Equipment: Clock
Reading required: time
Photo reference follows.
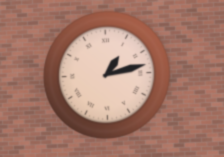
1:13
